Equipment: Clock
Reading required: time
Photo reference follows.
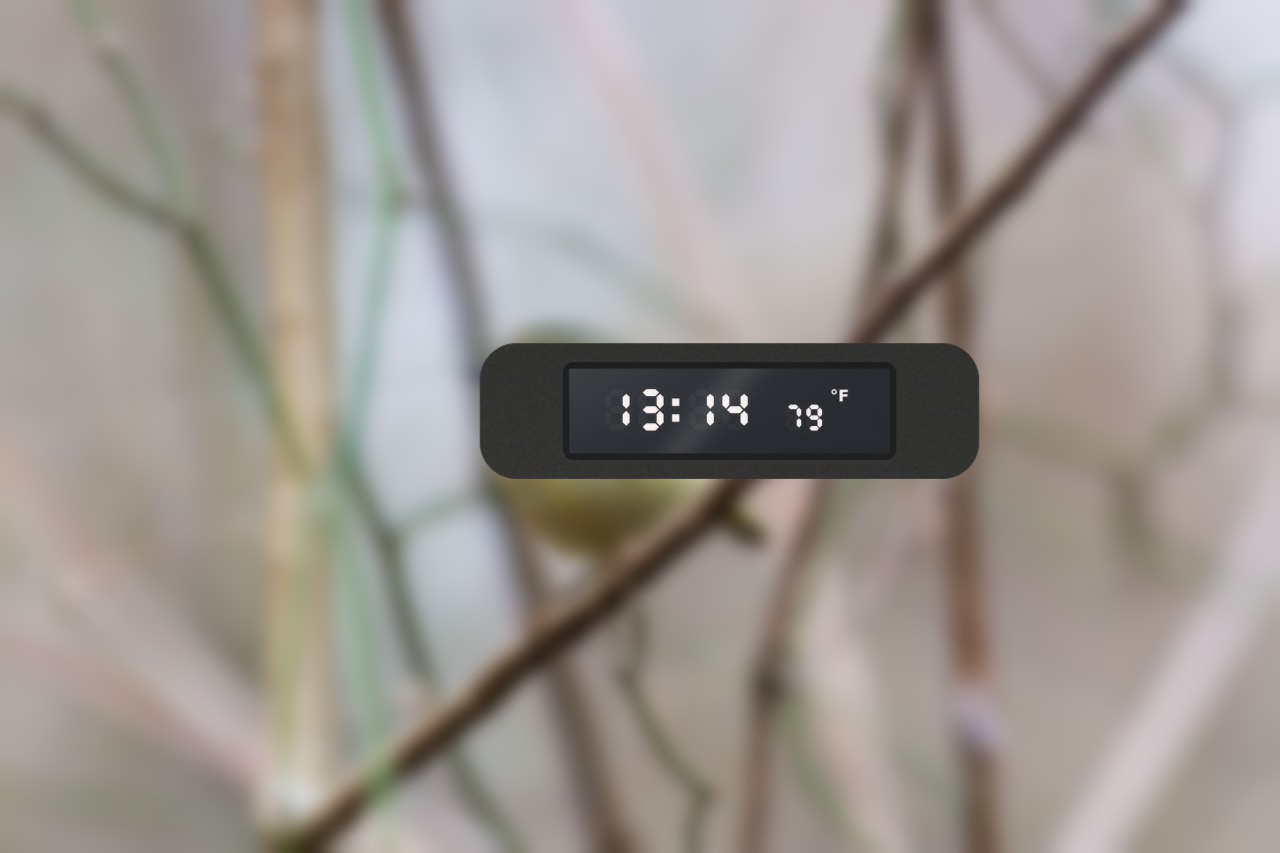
13:14
